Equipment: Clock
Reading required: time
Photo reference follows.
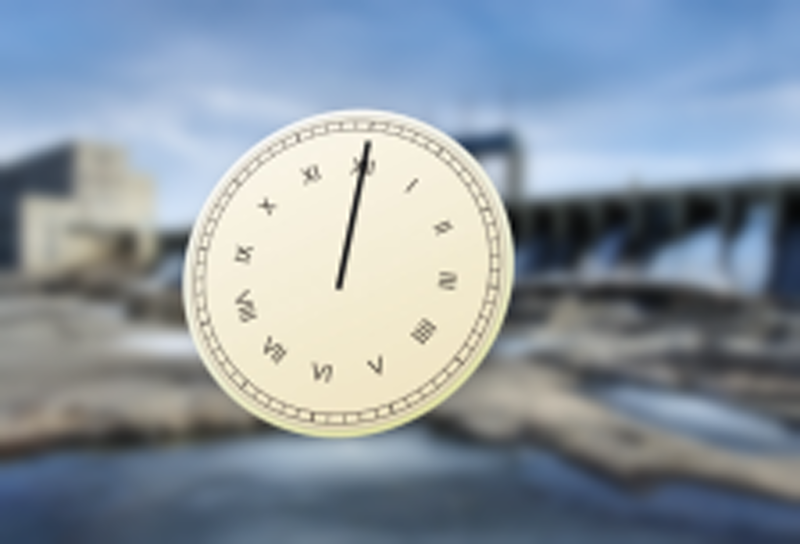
12:00
